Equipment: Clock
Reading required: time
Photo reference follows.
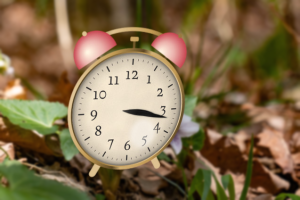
3:17
